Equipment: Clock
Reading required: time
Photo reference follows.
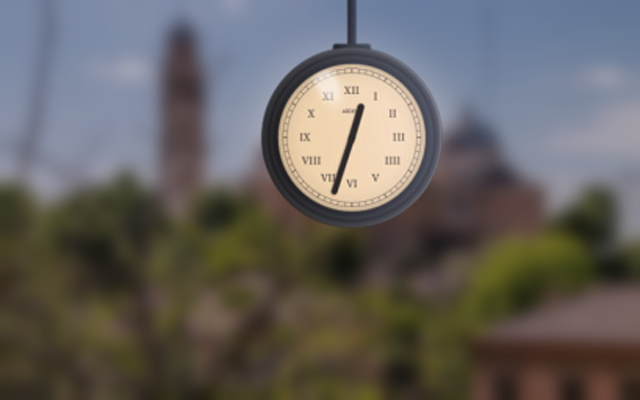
12:33
